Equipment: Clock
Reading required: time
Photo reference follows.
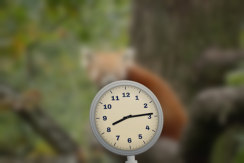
8:14
